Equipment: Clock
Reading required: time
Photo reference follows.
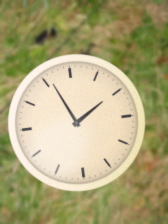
1:56
